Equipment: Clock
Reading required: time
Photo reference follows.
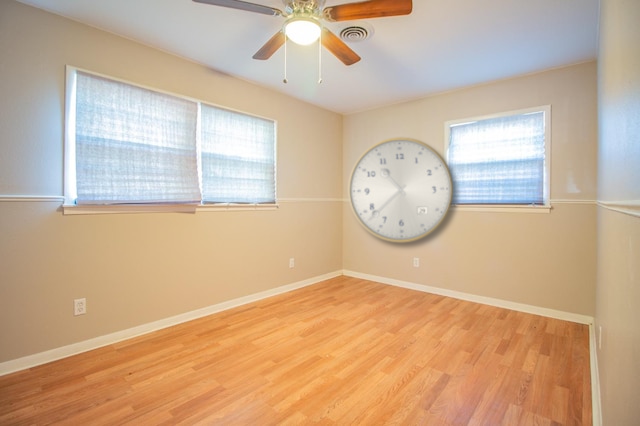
10:38
